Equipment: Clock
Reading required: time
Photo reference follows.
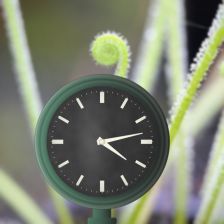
4:13
